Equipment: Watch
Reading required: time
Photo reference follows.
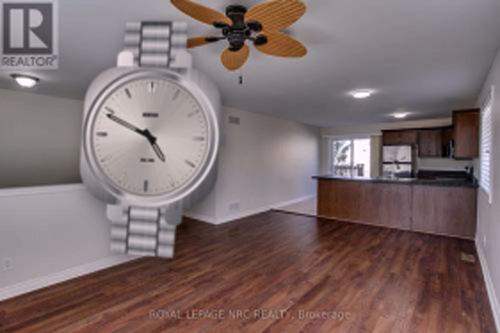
4:49
